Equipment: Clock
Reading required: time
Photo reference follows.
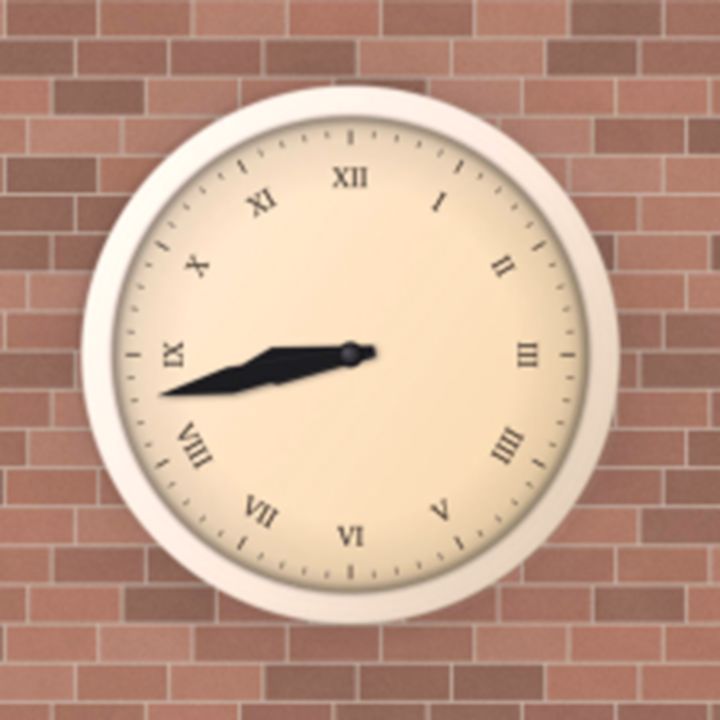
8:43
